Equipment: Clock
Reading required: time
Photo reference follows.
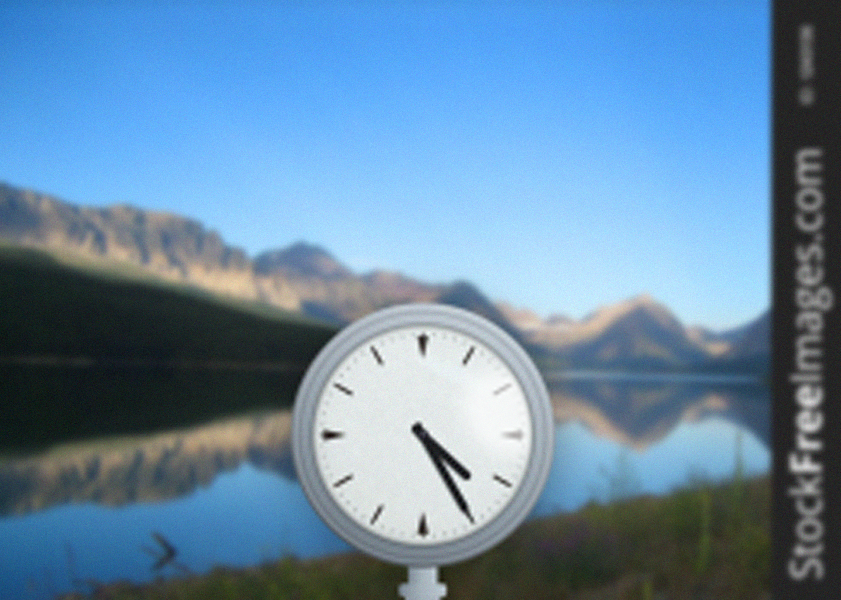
4:25
